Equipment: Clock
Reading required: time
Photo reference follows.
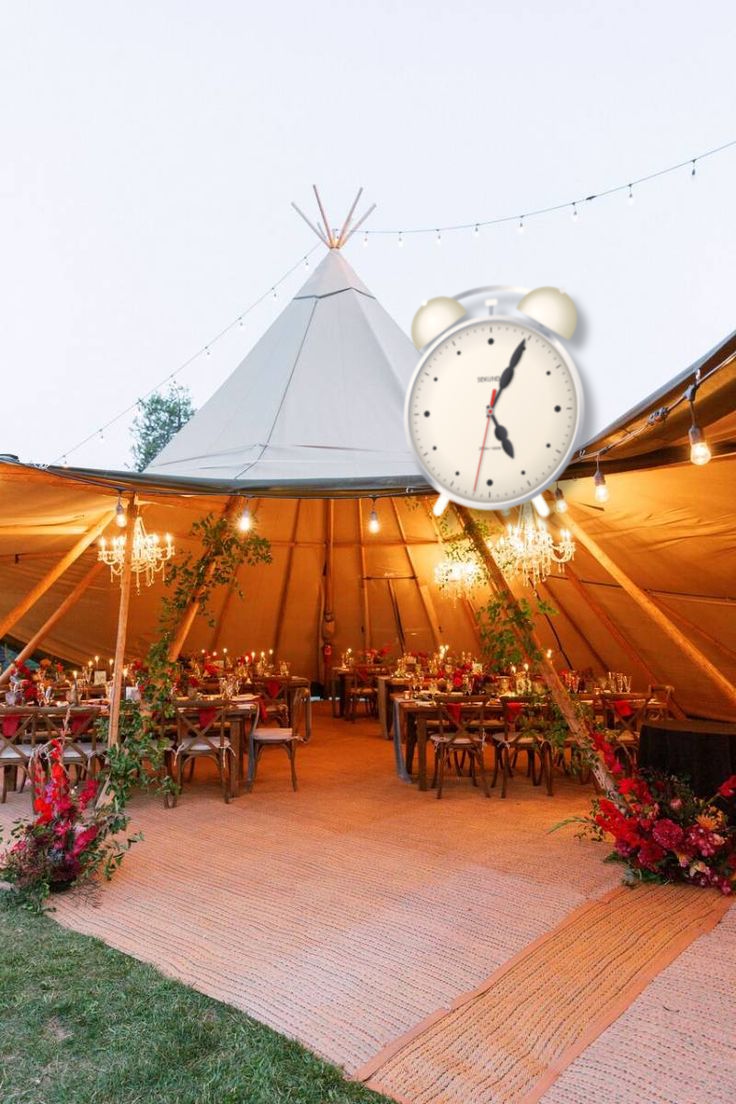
5:04:32
